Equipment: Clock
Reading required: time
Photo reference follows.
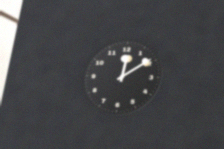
12:09
